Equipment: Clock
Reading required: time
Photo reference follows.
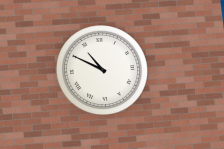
10:50
